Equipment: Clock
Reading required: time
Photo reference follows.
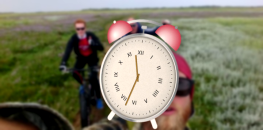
11:33
